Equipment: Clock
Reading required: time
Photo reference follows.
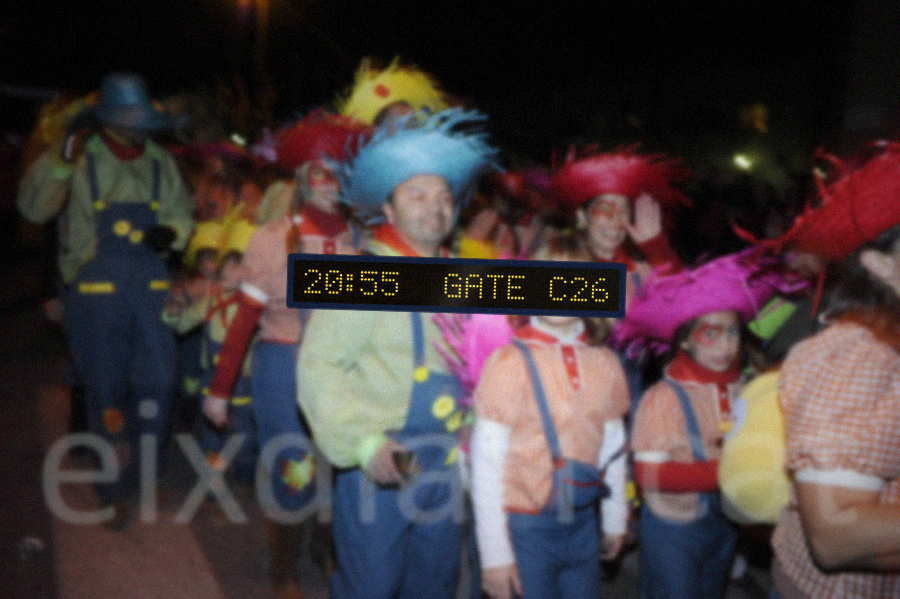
20:55
